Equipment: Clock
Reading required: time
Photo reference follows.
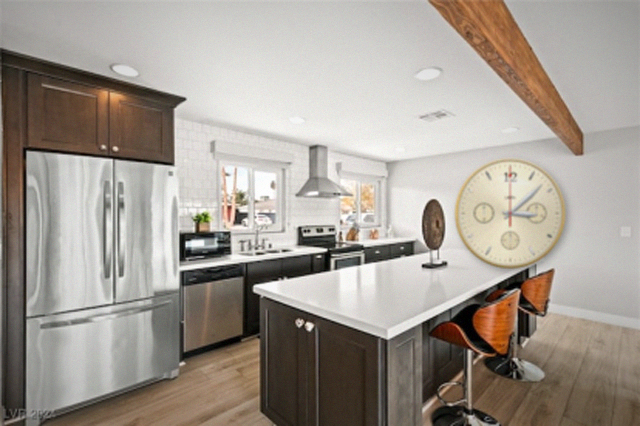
3:08
